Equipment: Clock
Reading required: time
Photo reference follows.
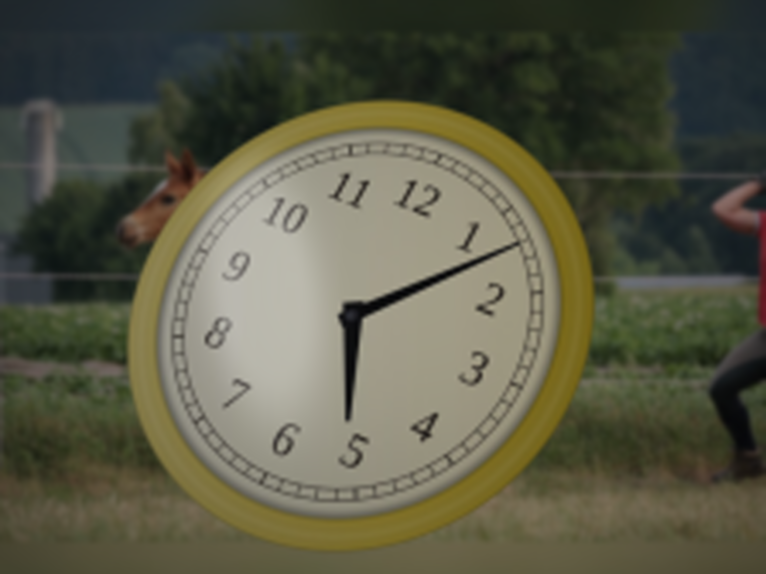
5:07
